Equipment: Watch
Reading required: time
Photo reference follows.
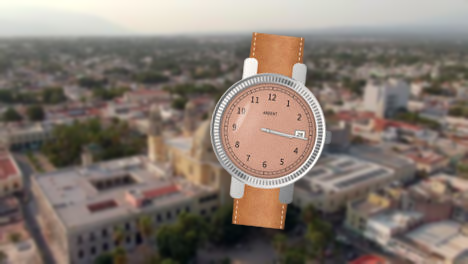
3:16
